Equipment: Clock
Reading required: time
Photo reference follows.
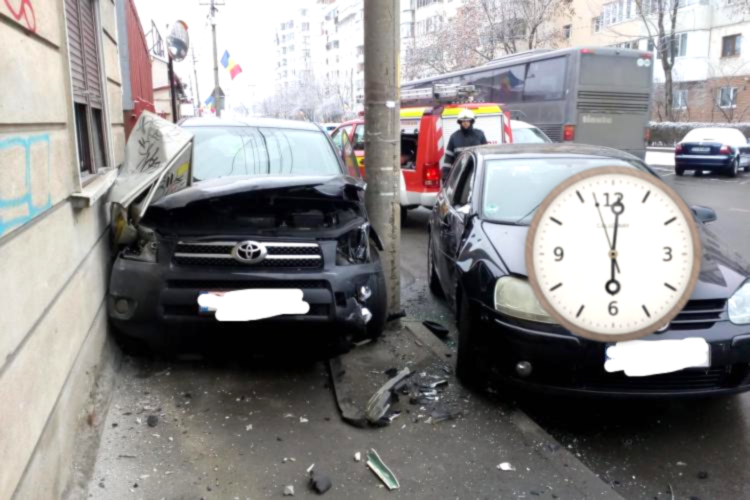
6:00:57
